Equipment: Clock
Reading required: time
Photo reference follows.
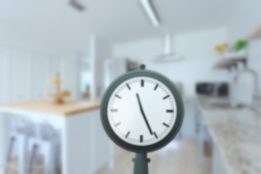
11:26
